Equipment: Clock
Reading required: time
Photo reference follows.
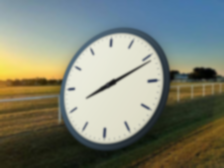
8:11
